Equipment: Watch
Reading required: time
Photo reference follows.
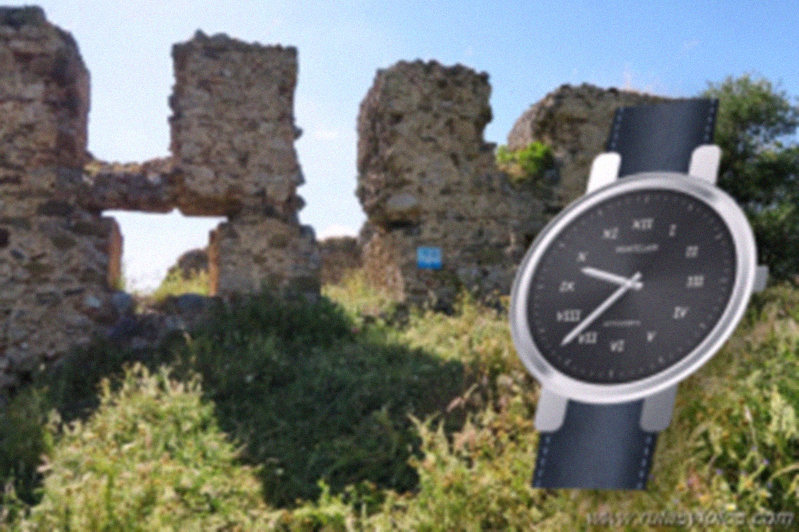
9:37
